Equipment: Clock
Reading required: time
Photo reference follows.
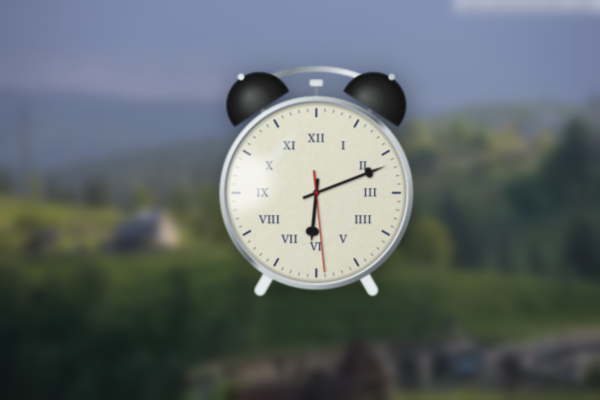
6:11:29
